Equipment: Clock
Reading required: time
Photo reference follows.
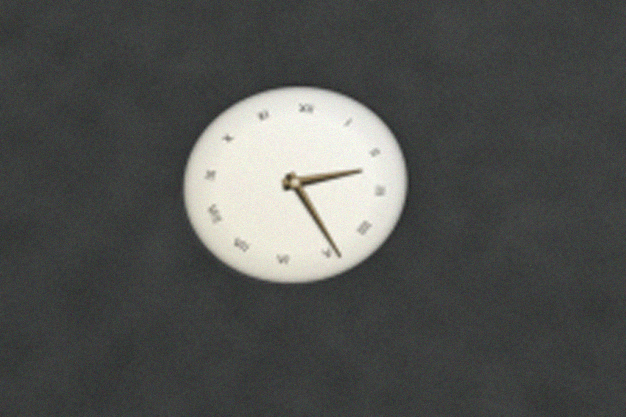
2:24
